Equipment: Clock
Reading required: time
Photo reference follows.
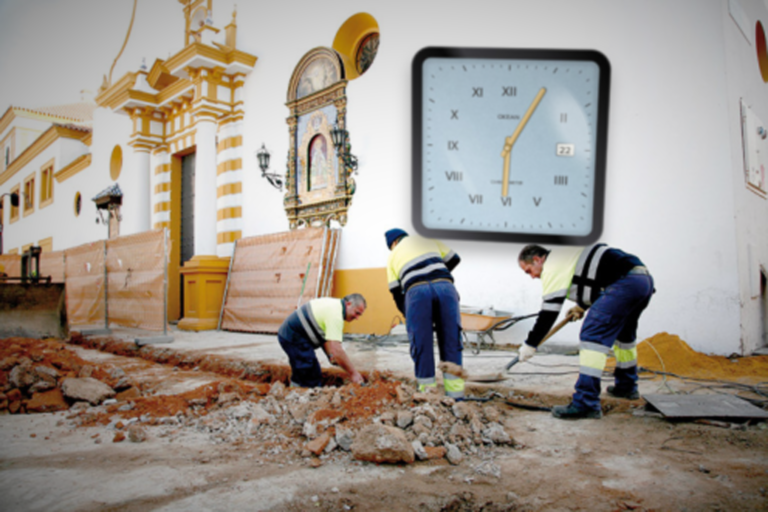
6:05
